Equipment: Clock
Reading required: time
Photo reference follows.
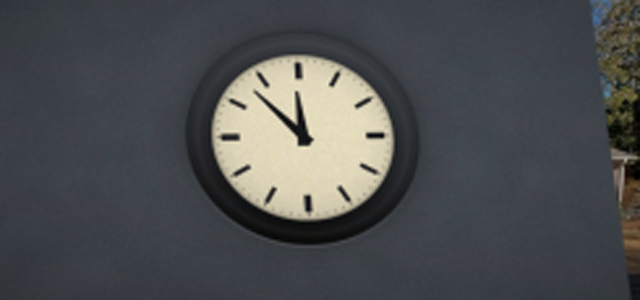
11:53
